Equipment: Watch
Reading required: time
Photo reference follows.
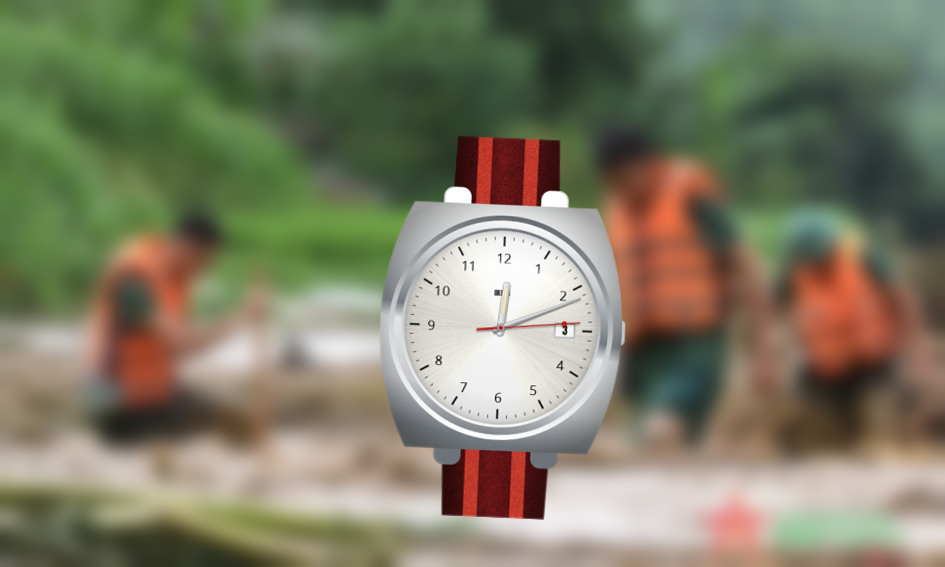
12:11:14
